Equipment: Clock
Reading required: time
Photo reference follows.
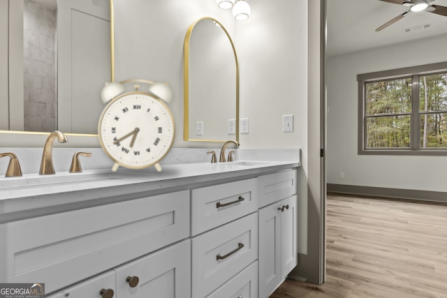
6:40
